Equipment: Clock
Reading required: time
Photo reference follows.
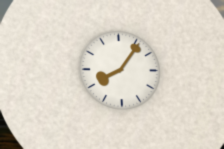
8:06
